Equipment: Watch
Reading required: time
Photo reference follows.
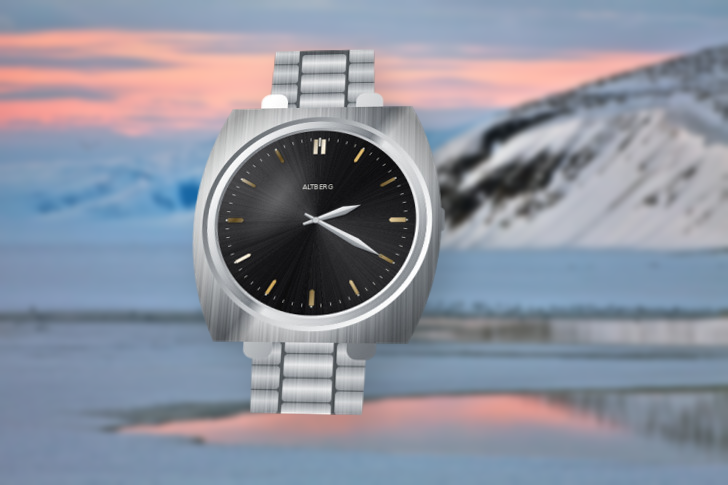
2:20
